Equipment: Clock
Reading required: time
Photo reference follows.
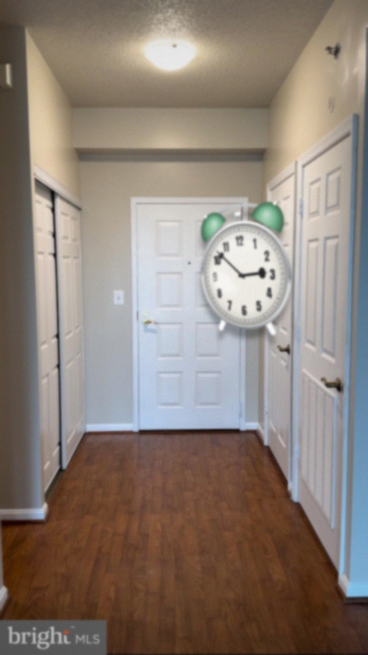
2:52
